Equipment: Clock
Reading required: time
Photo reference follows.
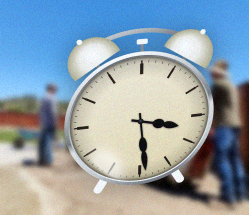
3:29
